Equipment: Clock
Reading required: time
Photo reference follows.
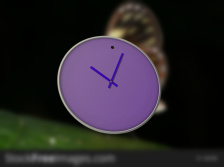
10:03
